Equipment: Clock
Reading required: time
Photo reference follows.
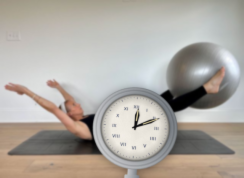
12:11
